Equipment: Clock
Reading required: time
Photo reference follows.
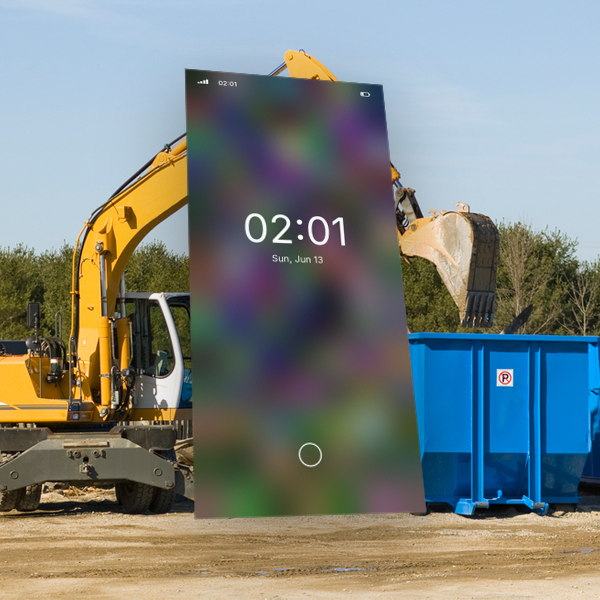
2:01
